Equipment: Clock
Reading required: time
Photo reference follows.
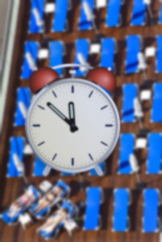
11:52
